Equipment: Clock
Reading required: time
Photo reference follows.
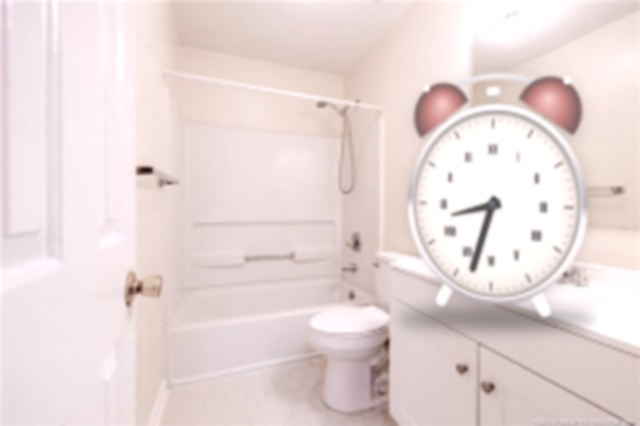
8:33
